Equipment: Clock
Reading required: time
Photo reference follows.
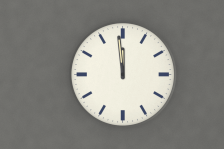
11:59
